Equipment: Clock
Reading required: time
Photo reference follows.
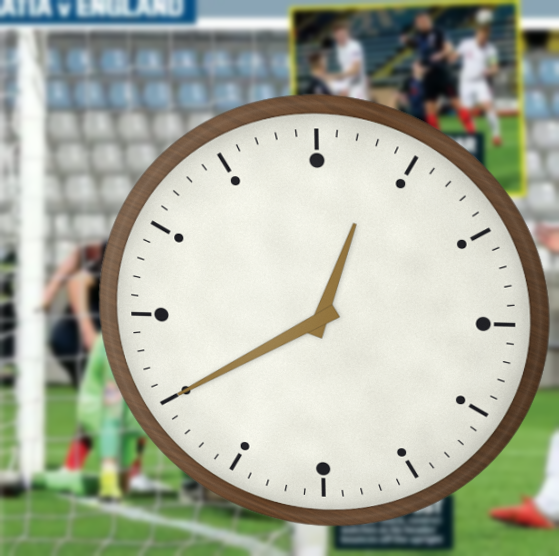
12:40
